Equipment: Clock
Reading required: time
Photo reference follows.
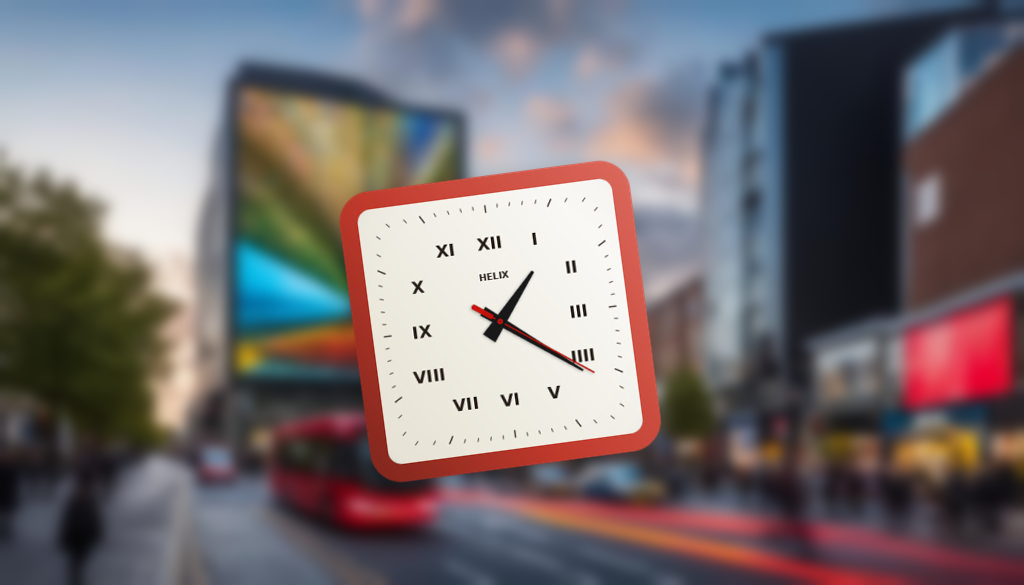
1:21:21
